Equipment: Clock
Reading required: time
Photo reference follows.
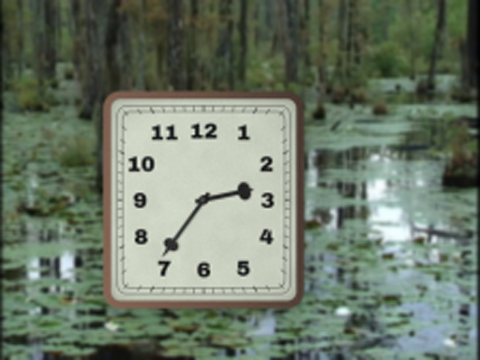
2:36
